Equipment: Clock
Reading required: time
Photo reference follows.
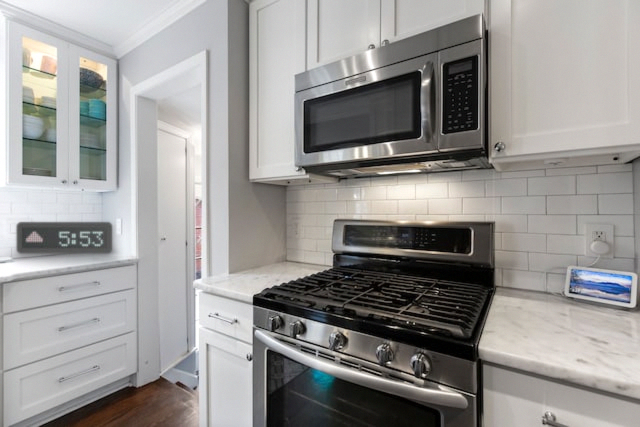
5:53
